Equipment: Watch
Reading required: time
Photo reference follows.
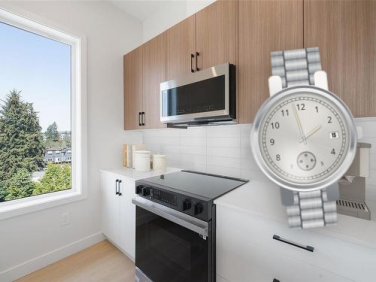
1:58
